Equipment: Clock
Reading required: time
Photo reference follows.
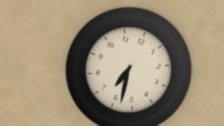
6:28
